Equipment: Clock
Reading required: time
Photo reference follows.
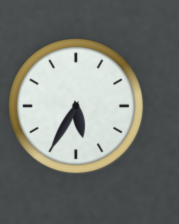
5:35
